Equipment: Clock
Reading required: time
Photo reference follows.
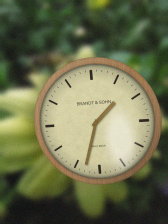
1:33
